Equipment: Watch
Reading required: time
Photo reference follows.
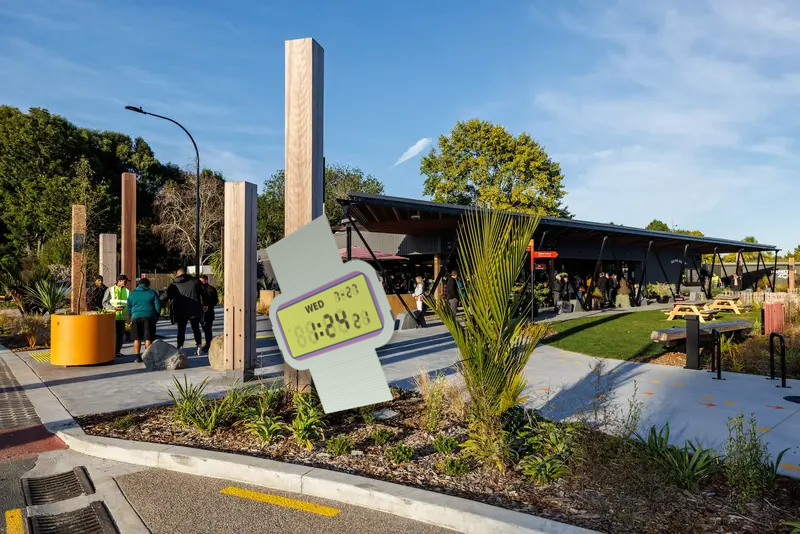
1:24:21
